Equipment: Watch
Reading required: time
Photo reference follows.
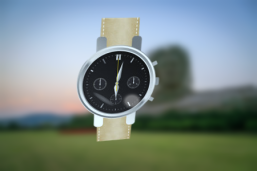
6:02
